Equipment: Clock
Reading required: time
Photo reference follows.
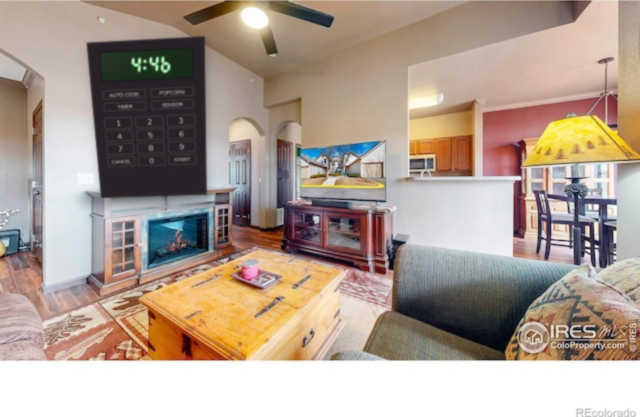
4:46
